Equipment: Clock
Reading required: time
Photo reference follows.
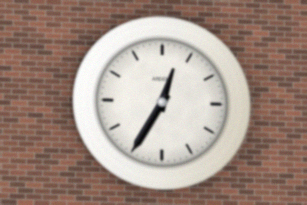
12:35
